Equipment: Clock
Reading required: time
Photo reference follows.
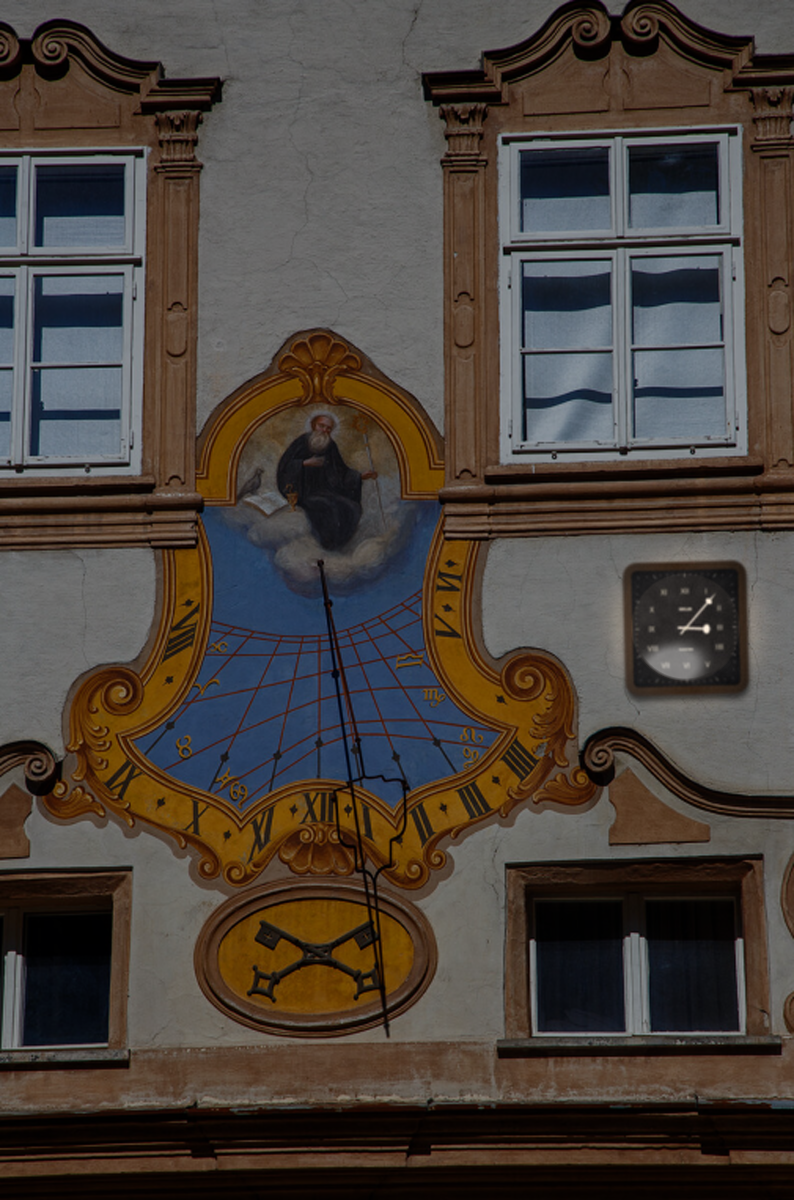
3:07
